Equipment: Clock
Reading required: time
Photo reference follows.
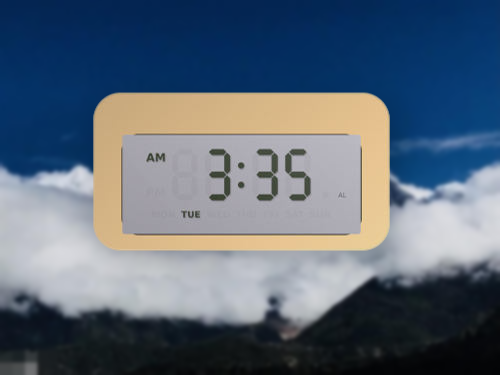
3:35
